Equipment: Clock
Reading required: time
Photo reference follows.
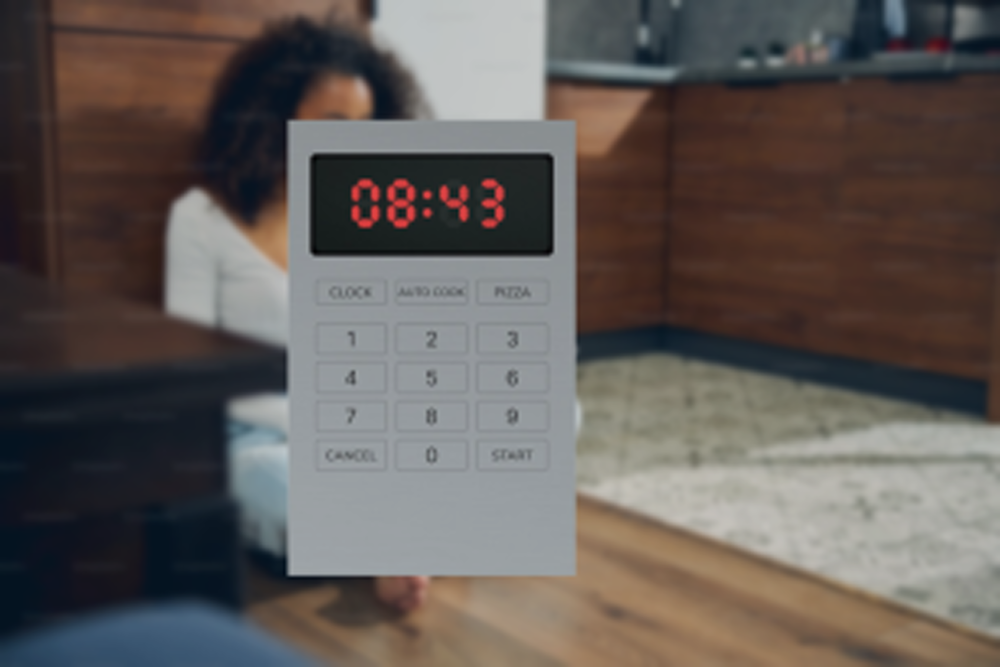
8:43
